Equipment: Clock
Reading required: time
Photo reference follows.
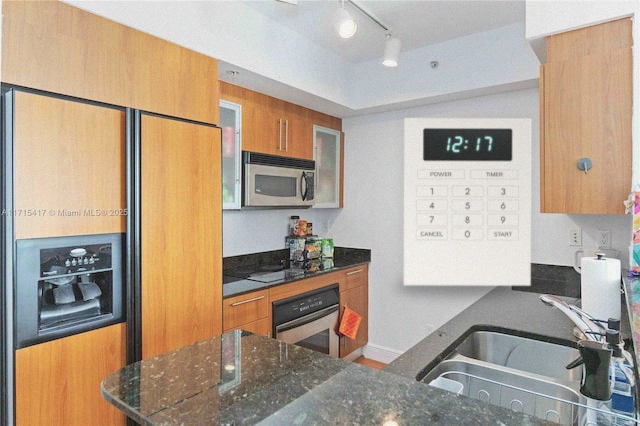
12:17
